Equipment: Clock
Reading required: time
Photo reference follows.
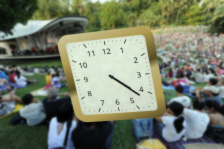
4:22
